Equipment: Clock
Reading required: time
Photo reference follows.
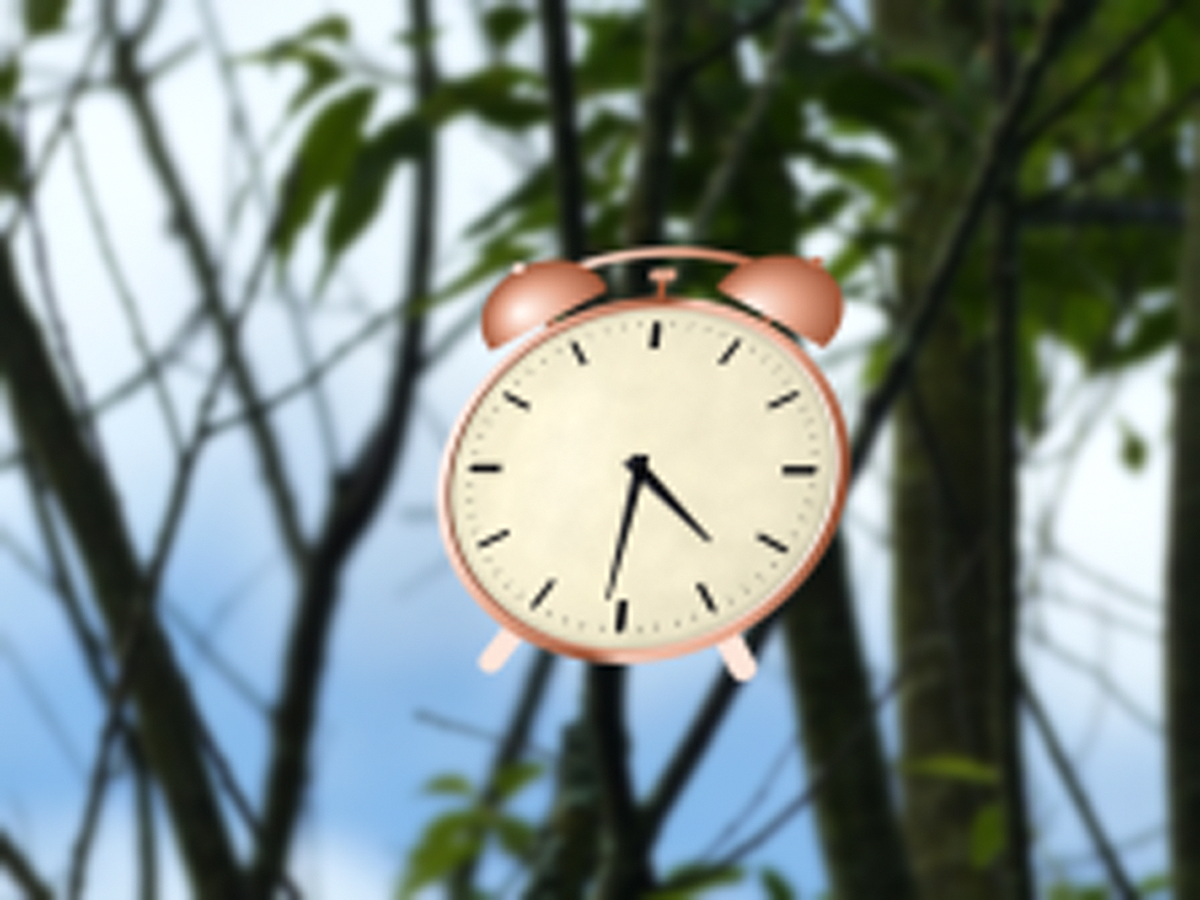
4:31
